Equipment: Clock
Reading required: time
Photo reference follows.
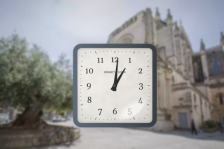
1:01
